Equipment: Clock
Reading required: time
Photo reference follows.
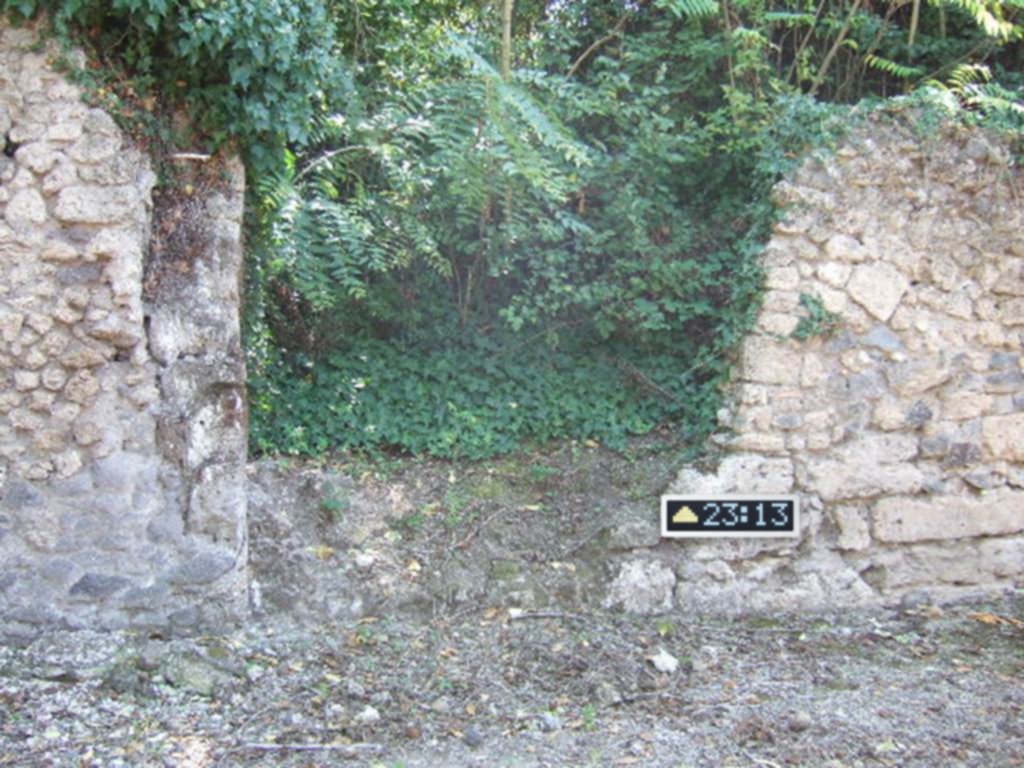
23:13
